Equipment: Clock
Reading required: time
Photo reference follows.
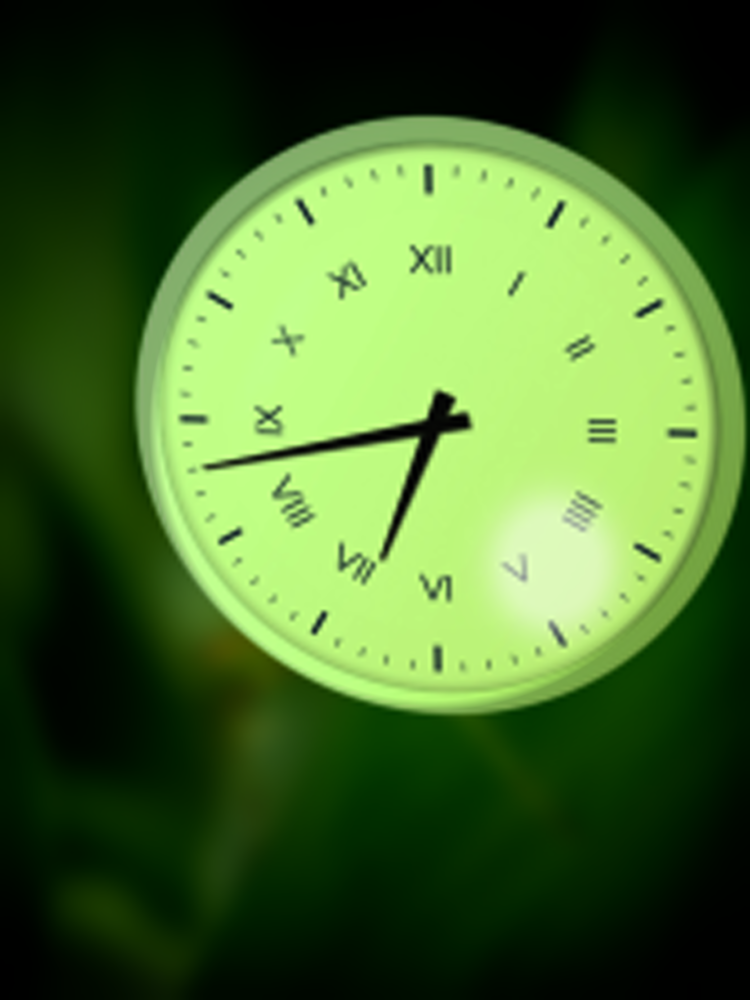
6:43
